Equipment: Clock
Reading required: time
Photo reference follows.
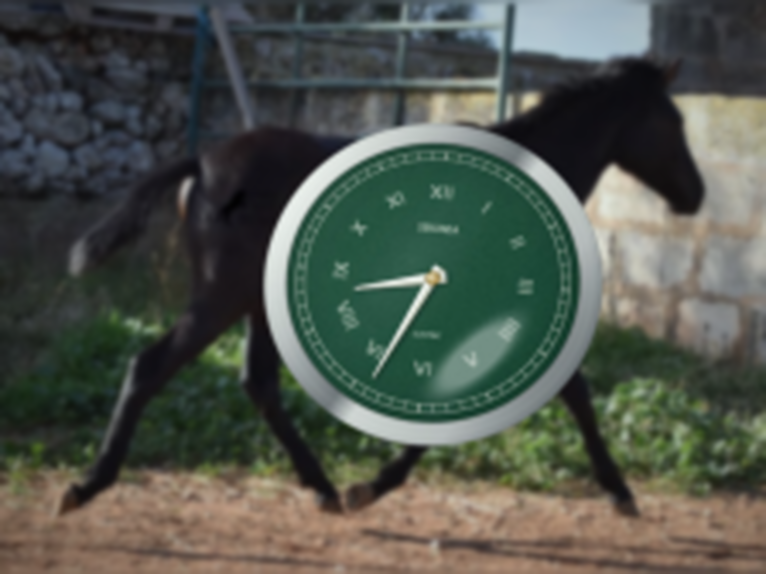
8:34
